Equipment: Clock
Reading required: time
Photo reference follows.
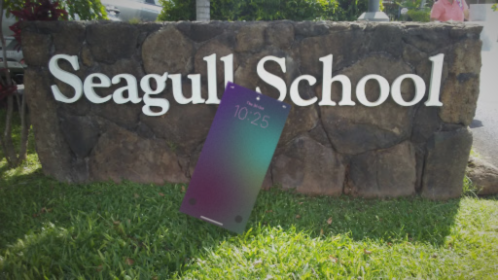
10:25
